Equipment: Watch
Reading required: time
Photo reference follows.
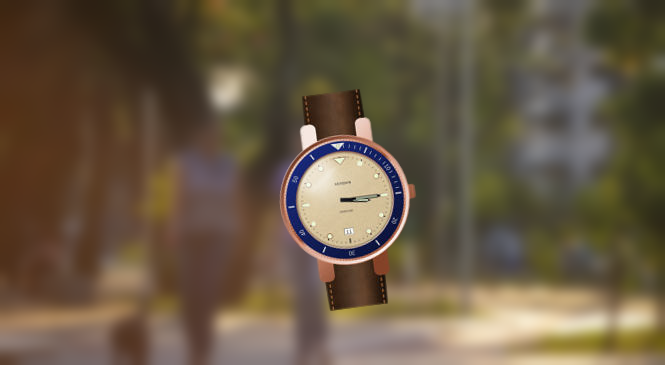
3:15
